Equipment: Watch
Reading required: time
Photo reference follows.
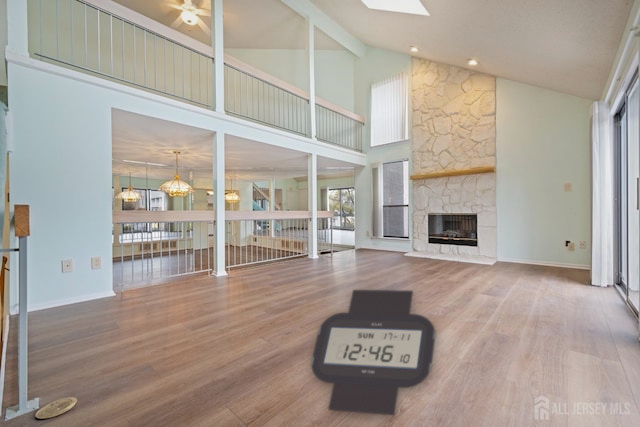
12:46
